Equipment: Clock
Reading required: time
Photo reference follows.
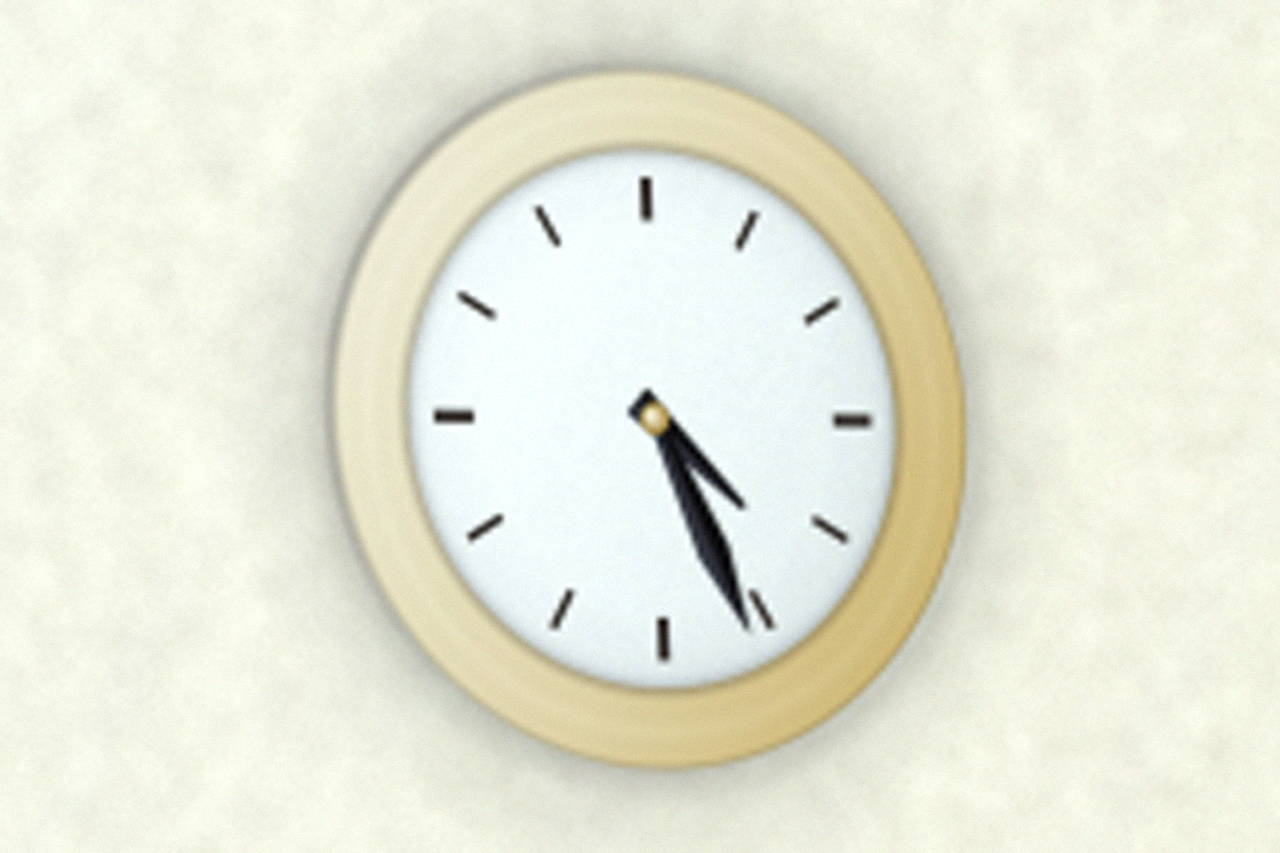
4:26
